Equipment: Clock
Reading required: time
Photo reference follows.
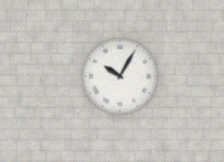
10:05
